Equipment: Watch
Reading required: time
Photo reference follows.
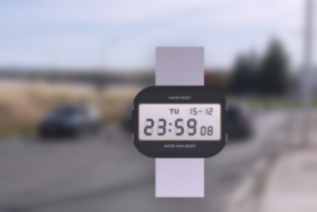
23:59:08
